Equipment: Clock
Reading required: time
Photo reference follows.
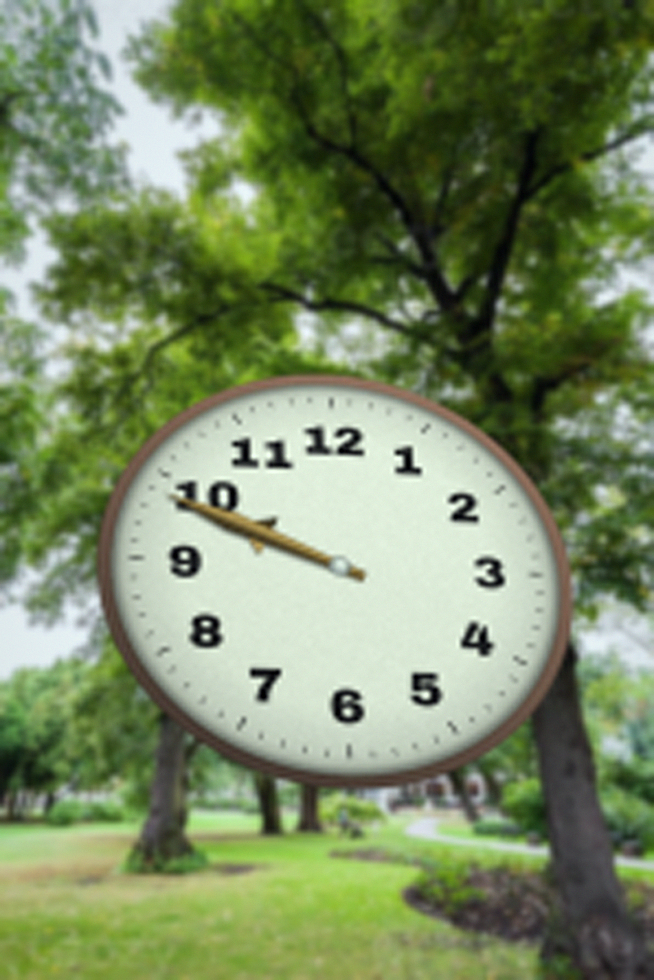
9:49
